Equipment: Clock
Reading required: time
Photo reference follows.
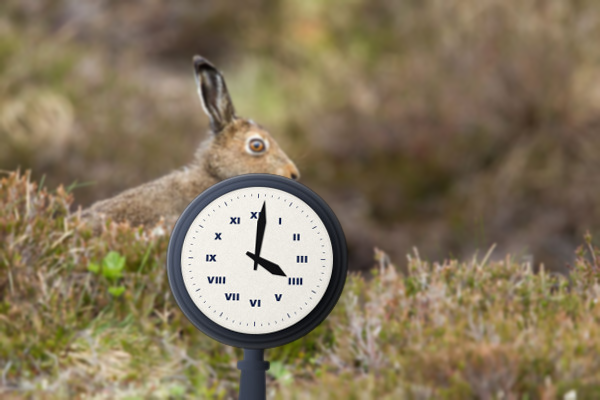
4:01
